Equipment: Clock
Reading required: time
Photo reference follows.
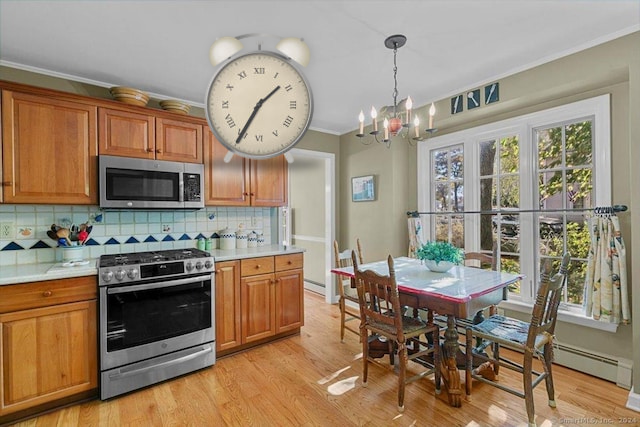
1:35
